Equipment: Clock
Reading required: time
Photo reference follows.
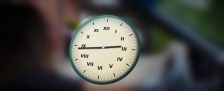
2:44
